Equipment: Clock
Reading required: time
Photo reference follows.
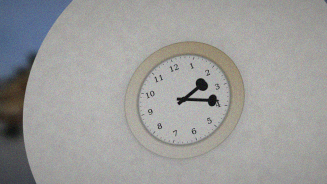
2:19
